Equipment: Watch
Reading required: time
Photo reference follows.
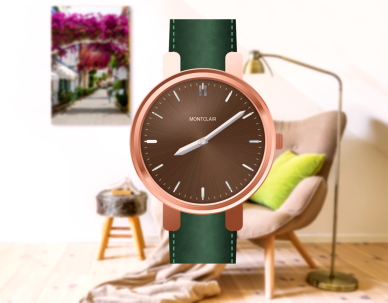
8:09
